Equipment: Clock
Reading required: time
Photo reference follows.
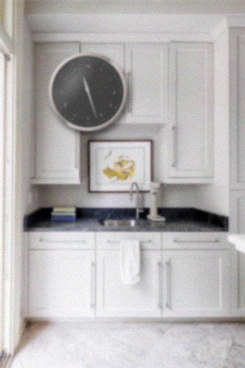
11:27
